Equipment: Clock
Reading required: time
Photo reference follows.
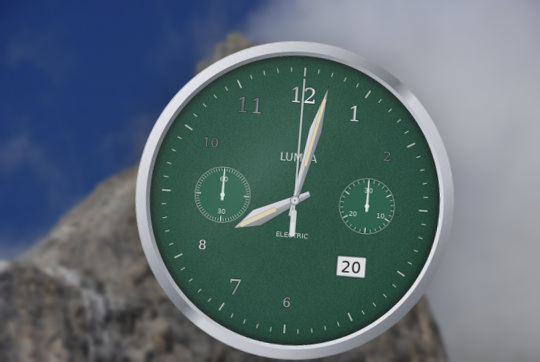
8:02
